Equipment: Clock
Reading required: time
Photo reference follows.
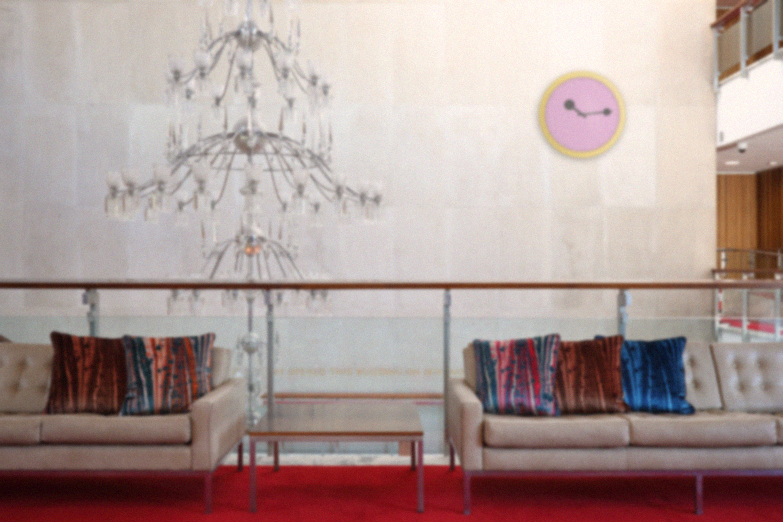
10:14
